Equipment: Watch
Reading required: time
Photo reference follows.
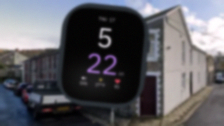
5:22
